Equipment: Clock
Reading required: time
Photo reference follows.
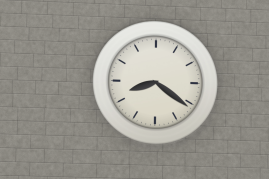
8:21
